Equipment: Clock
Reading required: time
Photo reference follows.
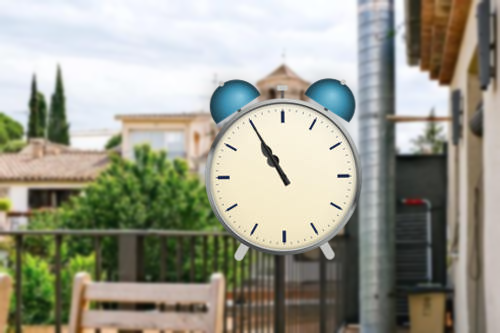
10:55
